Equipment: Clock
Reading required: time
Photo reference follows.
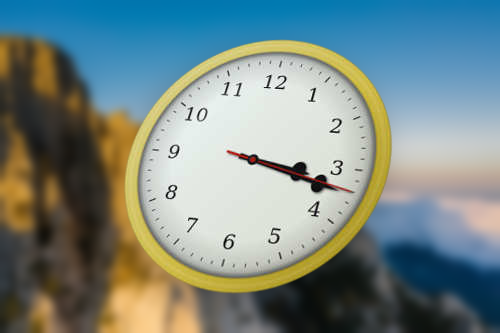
3:17:17
